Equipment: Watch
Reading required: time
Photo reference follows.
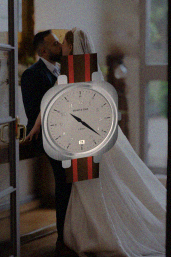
10:22
